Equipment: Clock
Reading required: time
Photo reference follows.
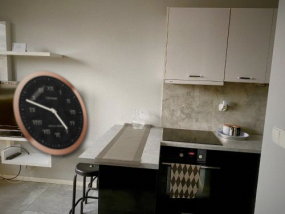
4:48
